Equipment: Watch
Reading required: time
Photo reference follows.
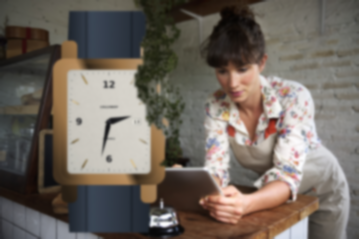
2:32
